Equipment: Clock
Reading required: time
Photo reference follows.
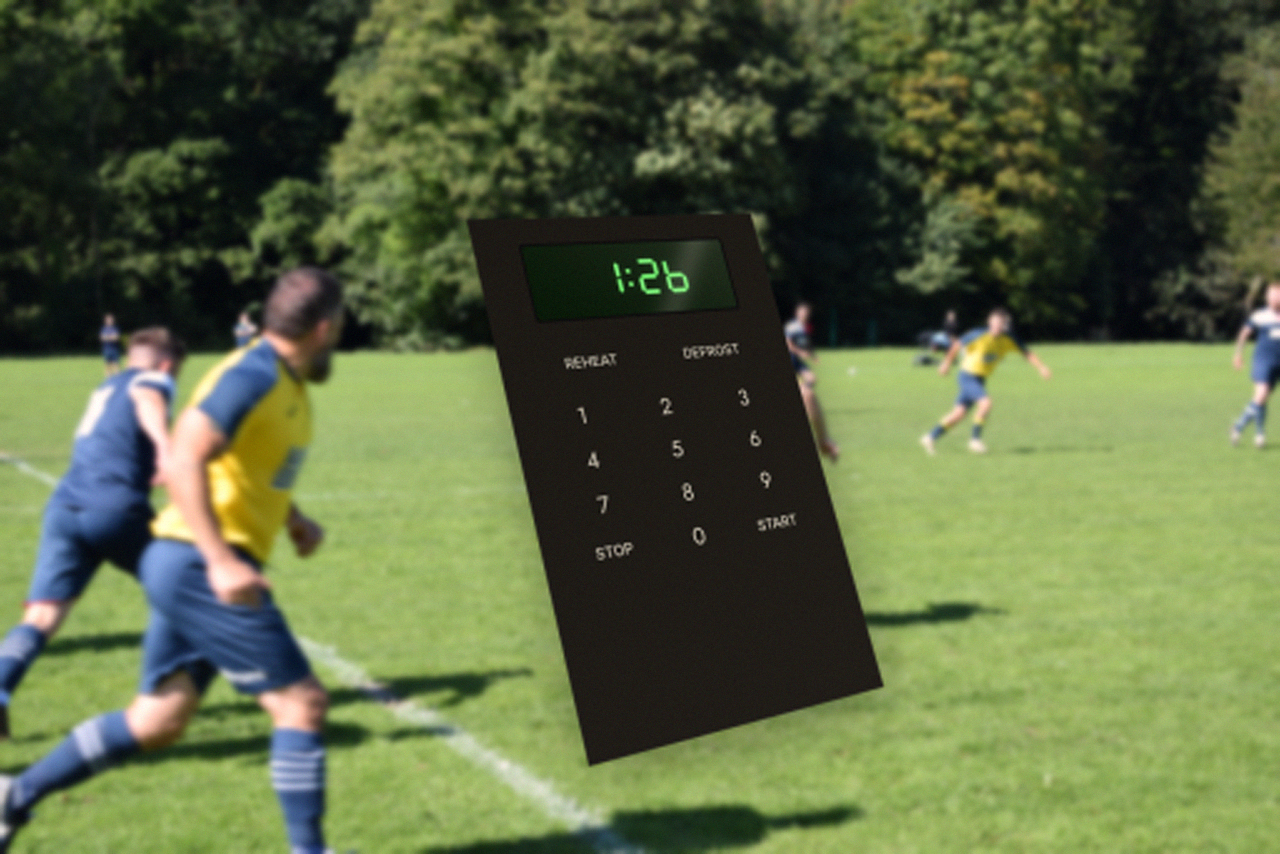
1:26
